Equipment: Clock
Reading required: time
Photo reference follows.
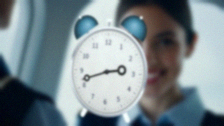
2:42
